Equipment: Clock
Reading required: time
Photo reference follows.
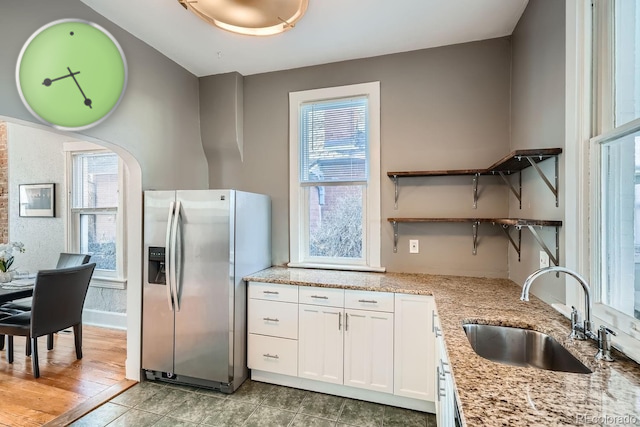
8:25
